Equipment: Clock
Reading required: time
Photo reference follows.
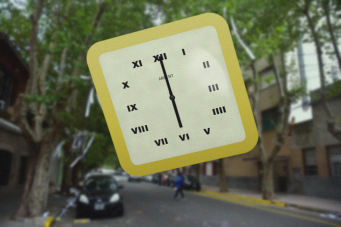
6:00
